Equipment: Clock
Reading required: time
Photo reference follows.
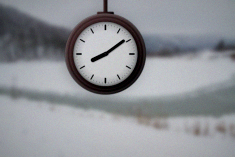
8:09
